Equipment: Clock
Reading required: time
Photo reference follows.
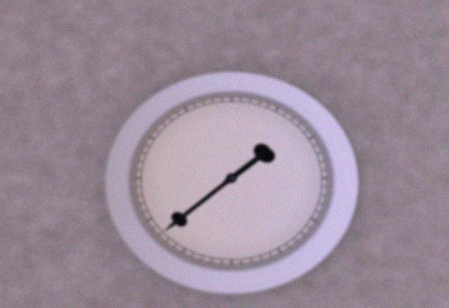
1:38
